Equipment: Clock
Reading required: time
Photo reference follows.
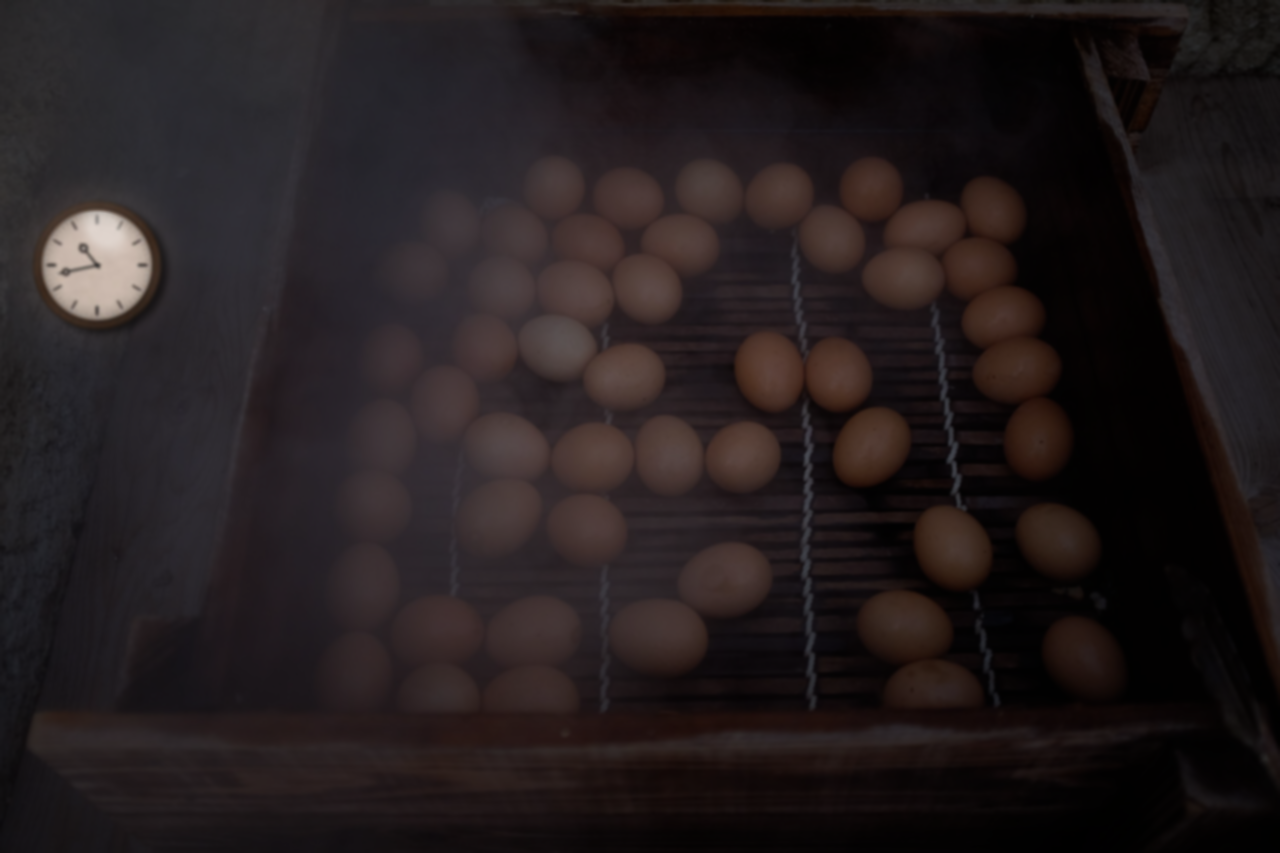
10:43
